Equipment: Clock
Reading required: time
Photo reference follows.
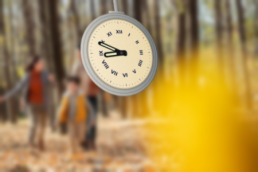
8:49
